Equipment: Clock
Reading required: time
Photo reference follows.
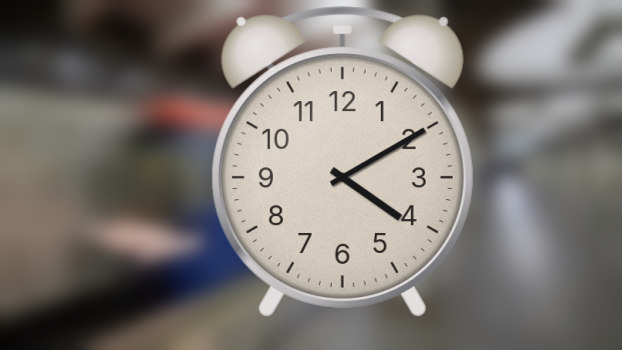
4:10
